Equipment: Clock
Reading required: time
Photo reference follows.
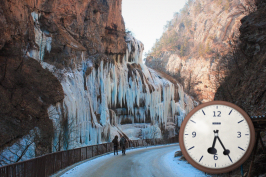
6:25
